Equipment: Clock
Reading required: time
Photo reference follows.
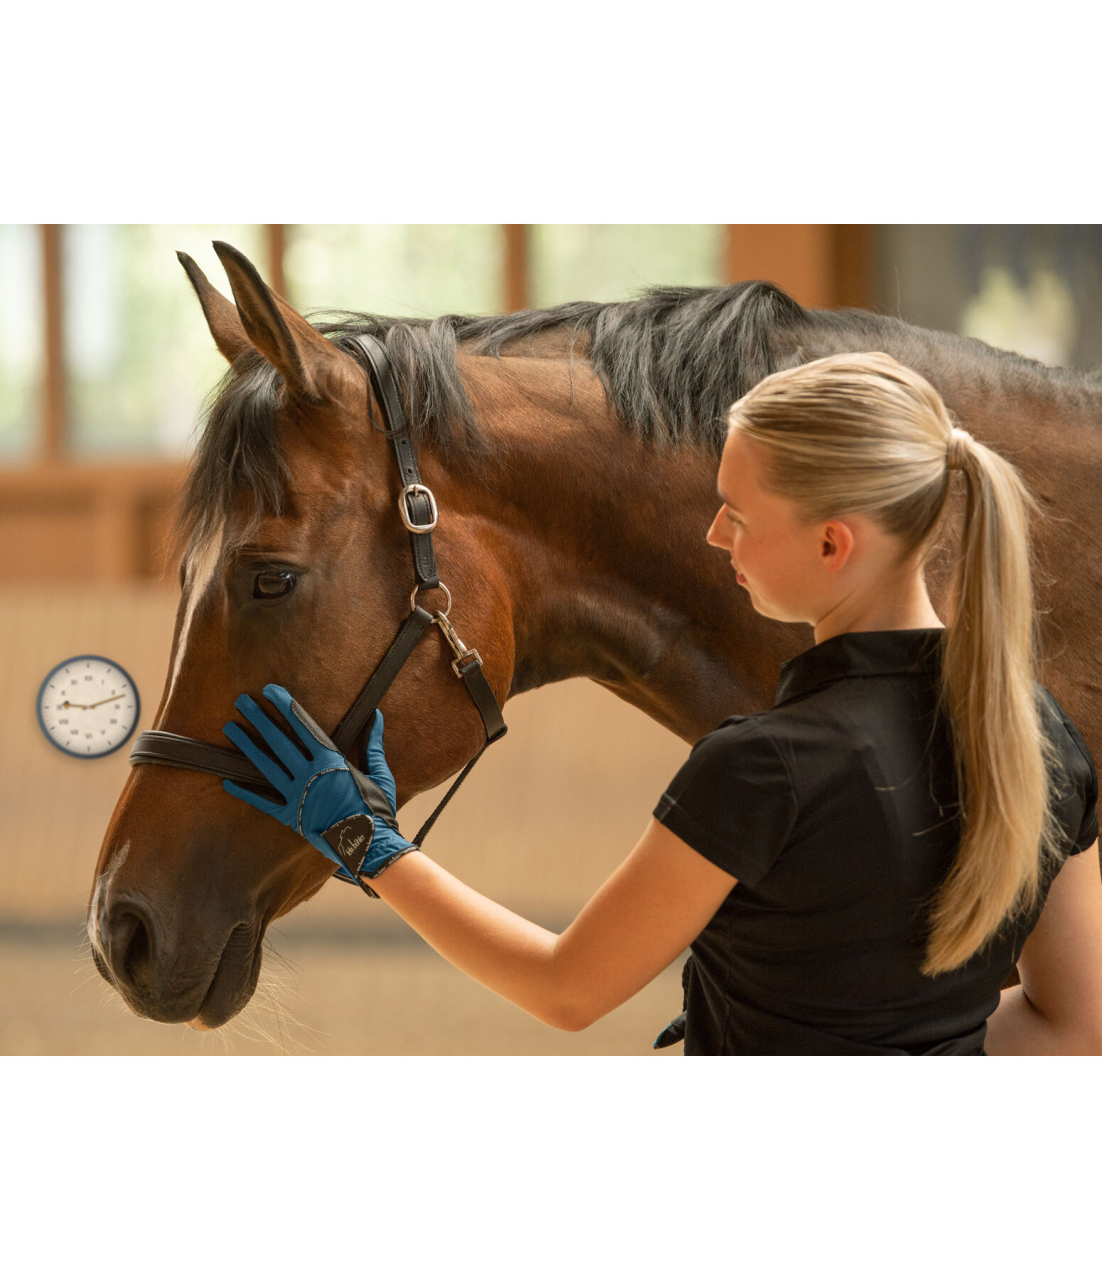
9:12
